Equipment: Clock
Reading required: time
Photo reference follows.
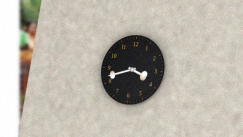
3:42
